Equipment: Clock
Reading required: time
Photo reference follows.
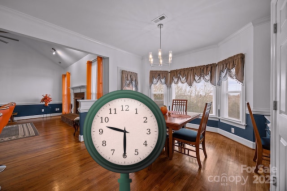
9:30
